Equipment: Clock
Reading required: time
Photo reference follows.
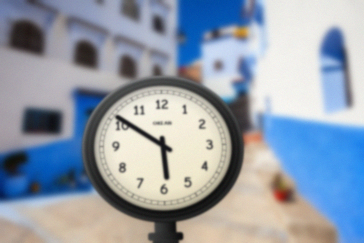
5:51
